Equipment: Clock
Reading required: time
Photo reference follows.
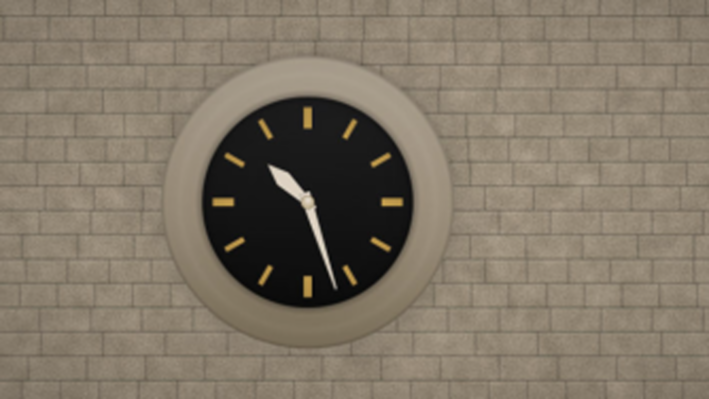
10:27
